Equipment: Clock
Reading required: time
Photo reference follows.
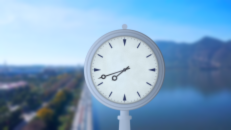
7:42
